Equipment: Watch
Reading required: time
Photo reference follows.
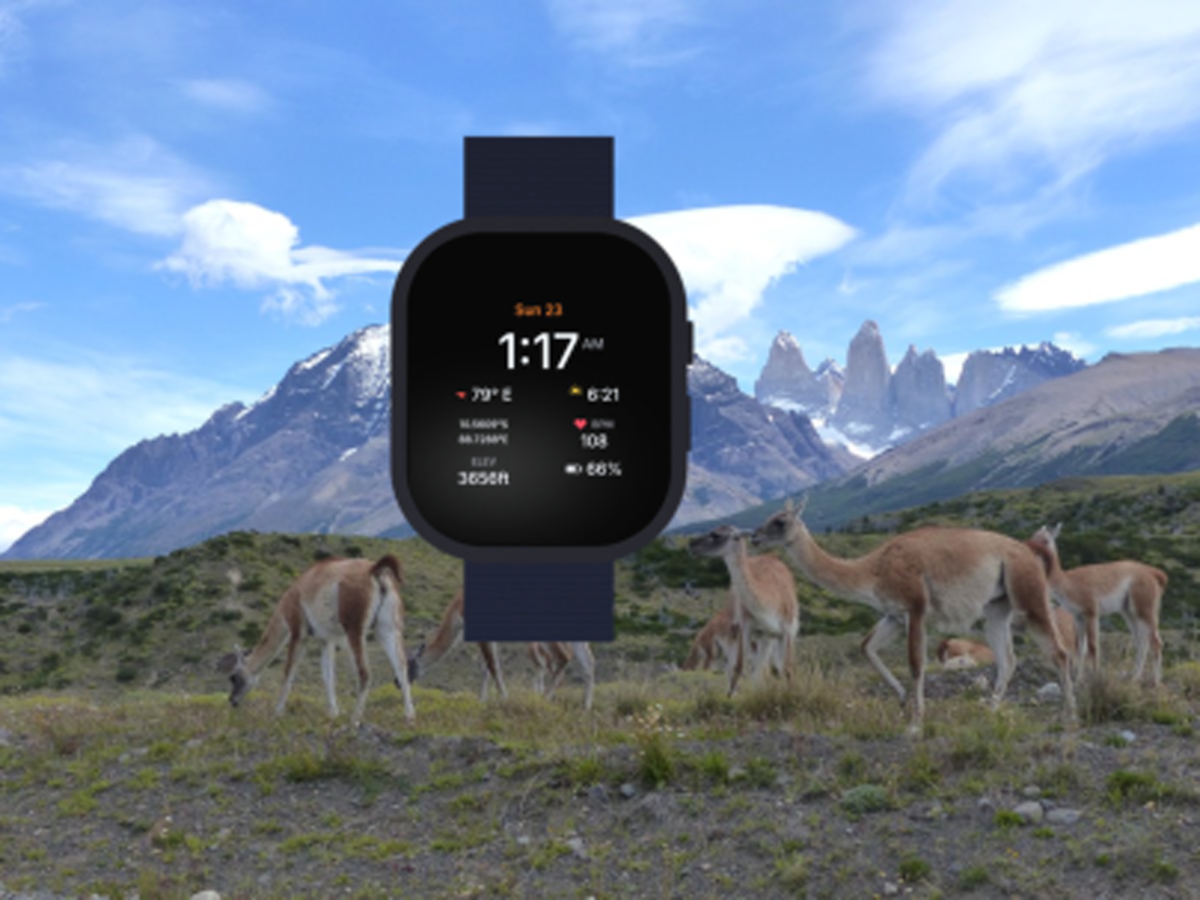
1:17
